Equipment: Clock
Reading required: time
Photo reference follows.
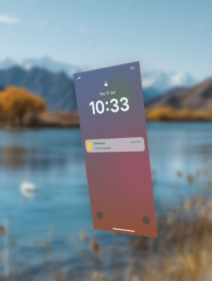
10:33
